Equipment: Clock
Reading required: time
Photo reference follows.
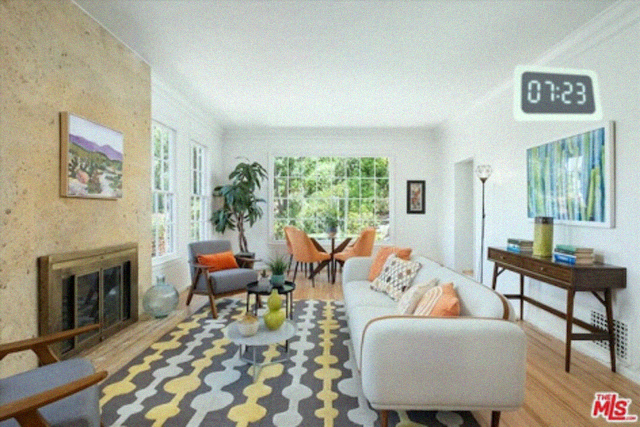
7:23
